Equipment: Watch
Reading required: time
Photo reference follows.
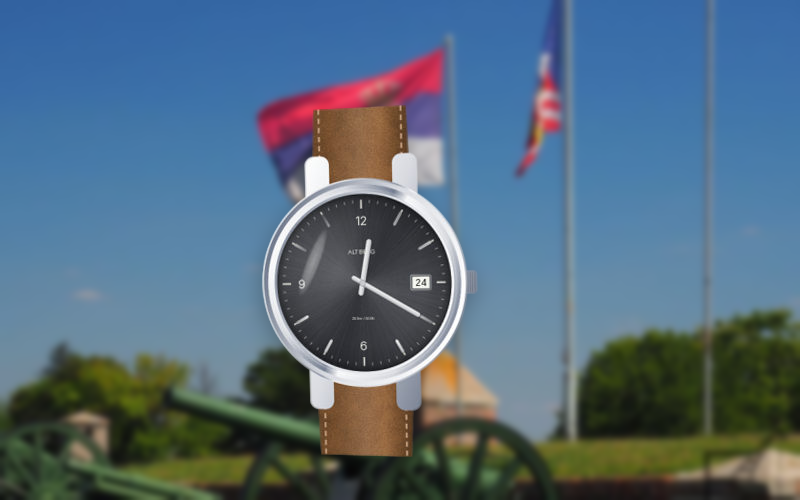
12:20
